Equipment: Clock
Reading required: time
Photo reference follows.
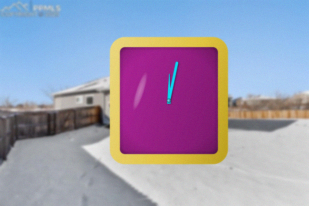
12:02
